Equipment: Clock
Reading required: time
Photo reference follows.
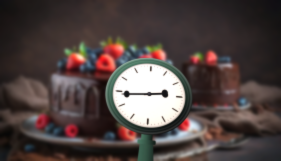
2:44
